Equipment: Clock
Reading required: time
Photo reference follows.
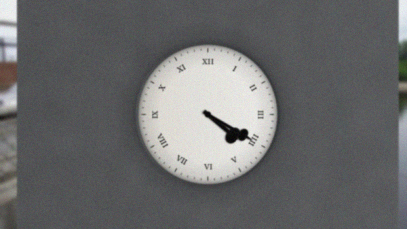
4:20
